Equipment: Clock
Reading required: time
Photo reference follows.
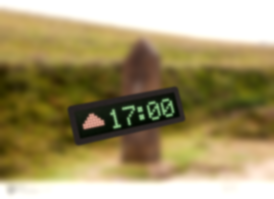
17:00
